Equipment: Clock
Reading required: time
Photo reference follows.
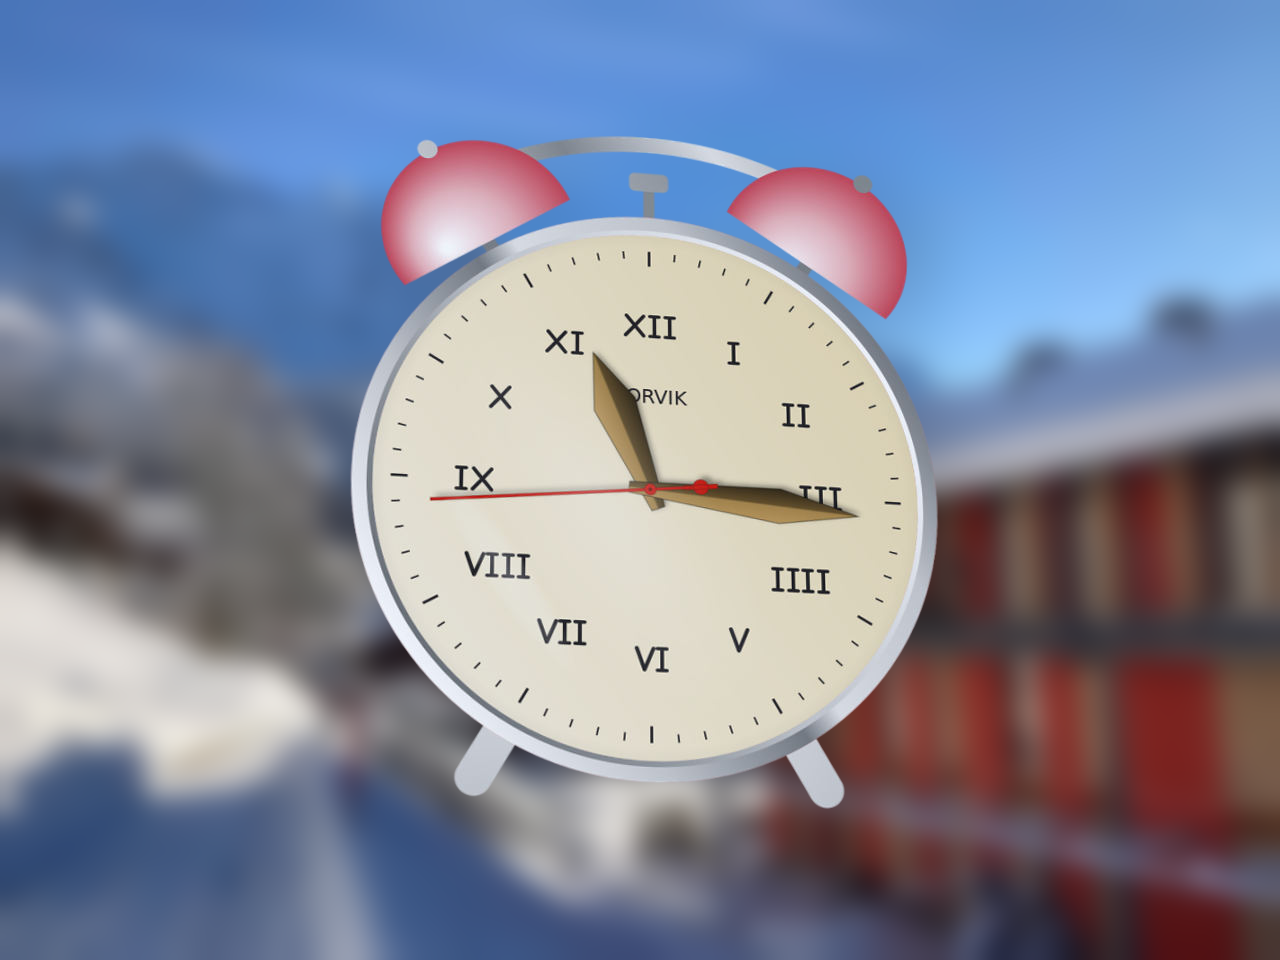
11:15:44
